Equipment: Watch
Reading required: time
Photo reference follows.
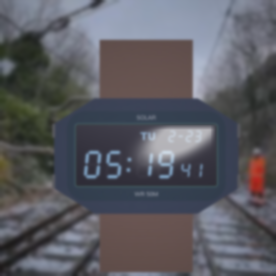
5:19:41
